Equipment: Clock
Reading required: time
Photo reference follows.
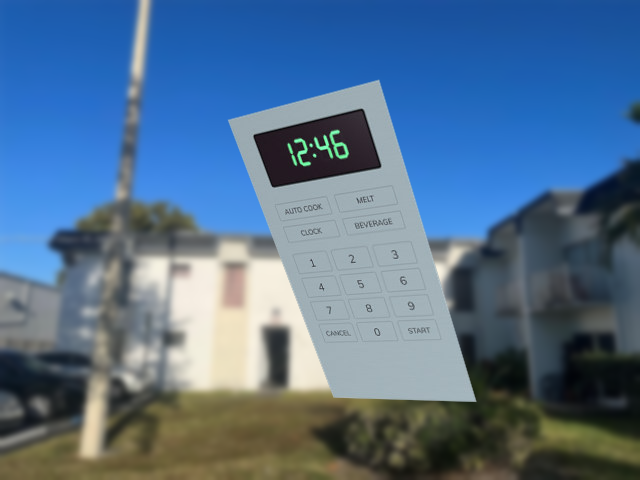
12:46
